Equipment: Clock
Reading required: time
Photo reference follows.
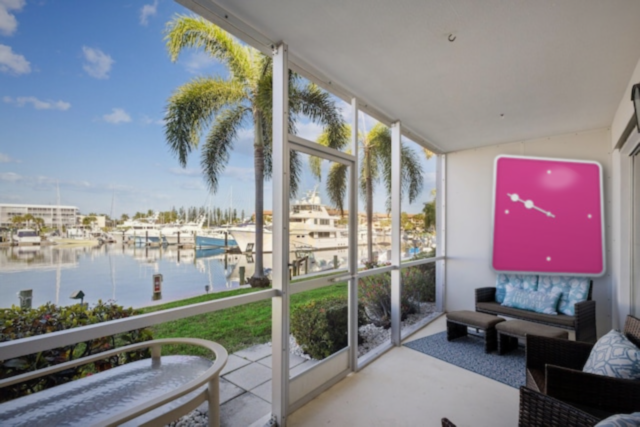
9:49
